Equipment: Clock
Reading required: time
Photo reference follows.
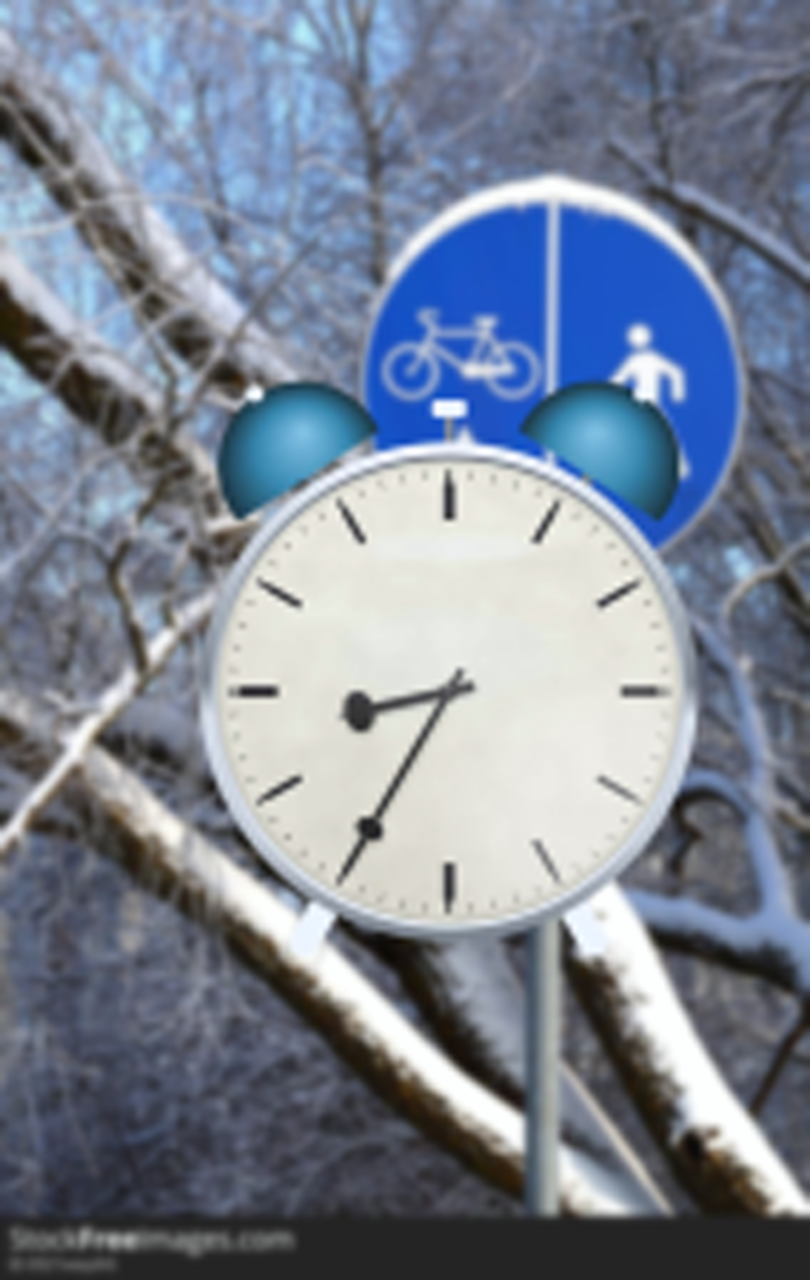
8:35
